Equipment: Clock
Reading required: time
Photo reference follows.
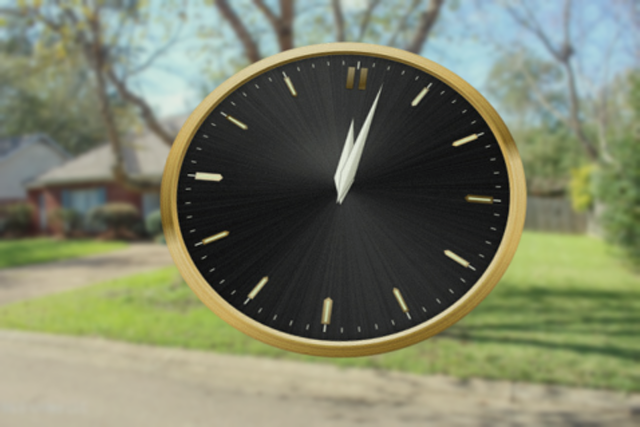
12:02
